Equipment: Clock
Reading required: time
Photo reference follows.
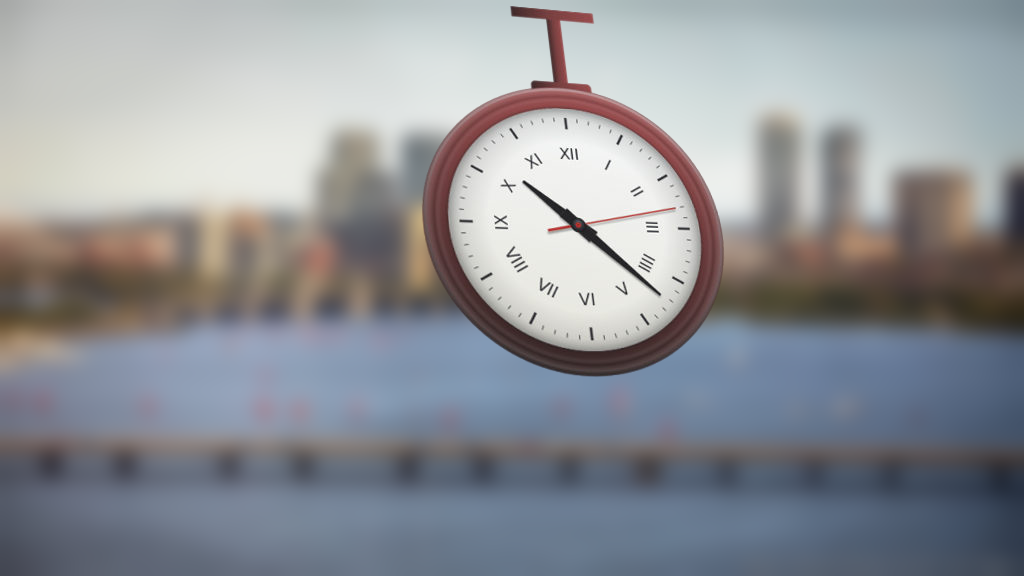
10:22:13
